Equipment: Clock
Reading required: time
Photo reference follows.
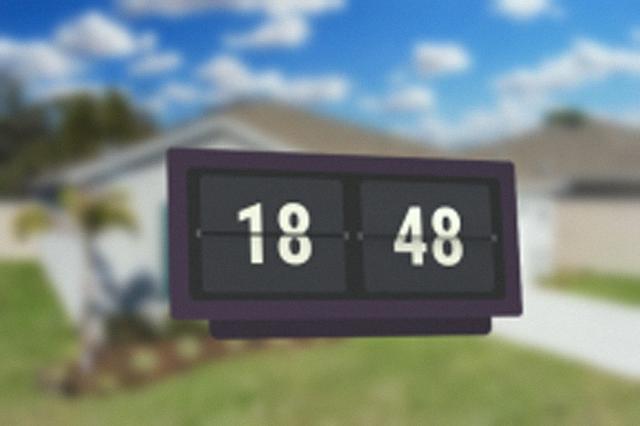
18:48
